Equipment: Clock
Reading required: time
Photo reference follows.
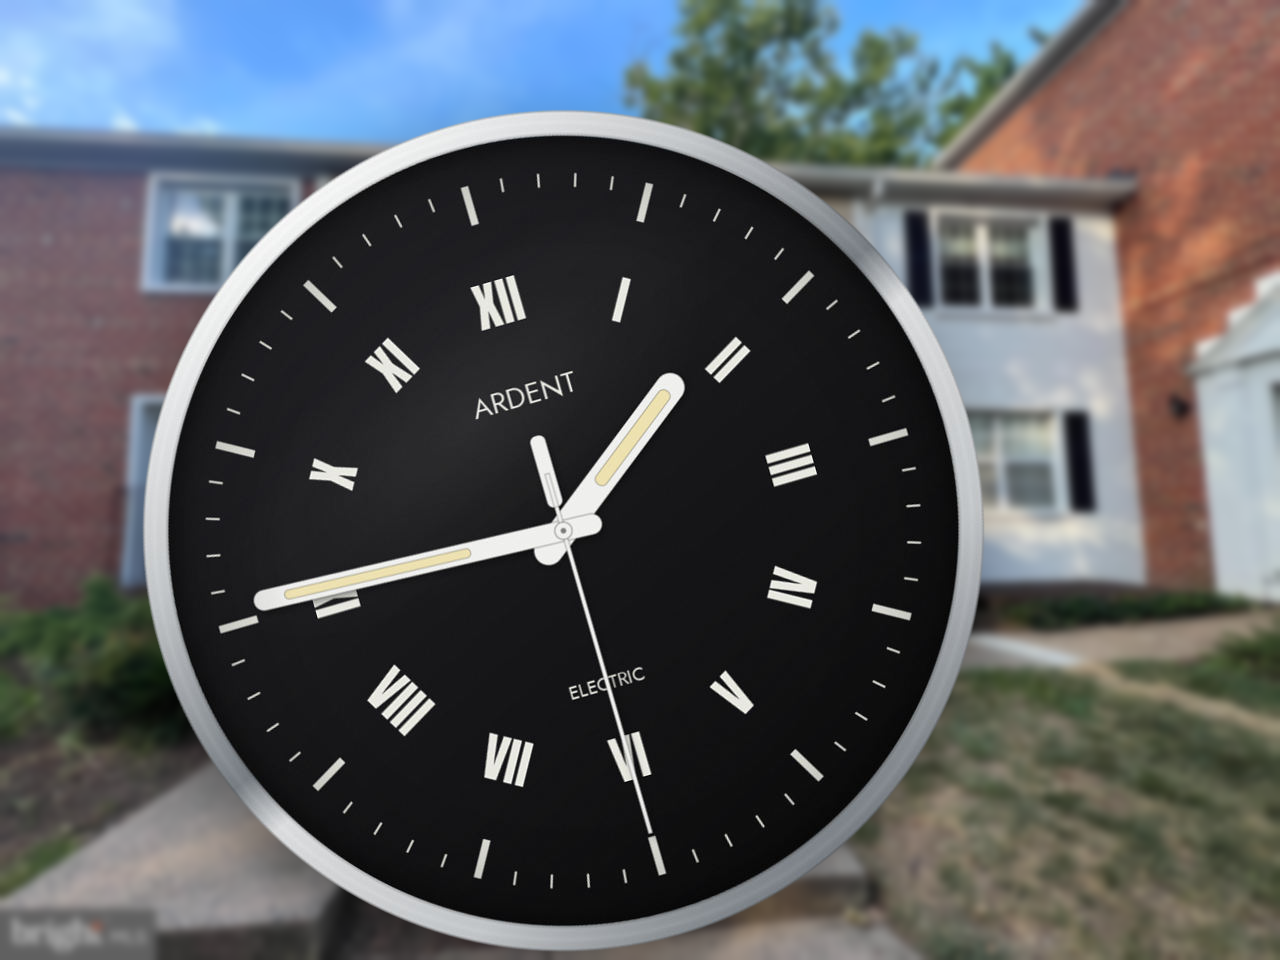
1:45:30
